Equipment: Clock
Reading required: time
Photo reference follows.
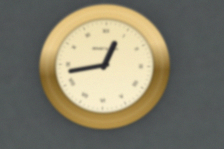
12:43
